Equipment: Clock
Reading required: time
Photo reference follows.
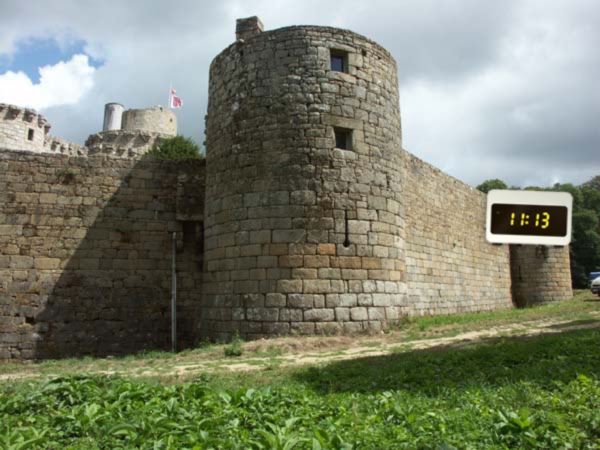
11:13
